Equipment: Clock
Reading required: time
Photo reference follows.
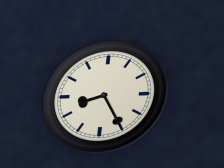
8:25
